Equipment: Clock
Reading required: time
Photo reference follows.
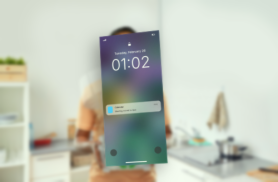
1:02
